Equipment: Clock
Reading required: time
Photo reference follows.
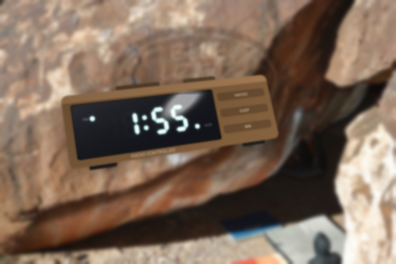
1:55
